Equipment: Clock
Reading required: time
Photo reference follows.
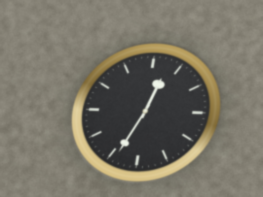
12:34
